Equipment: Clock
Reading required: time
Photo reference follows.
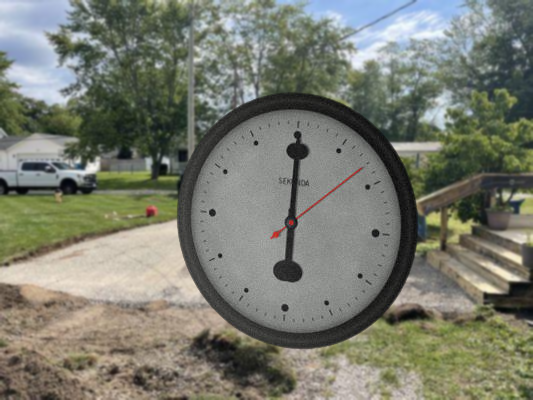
6:00:08
